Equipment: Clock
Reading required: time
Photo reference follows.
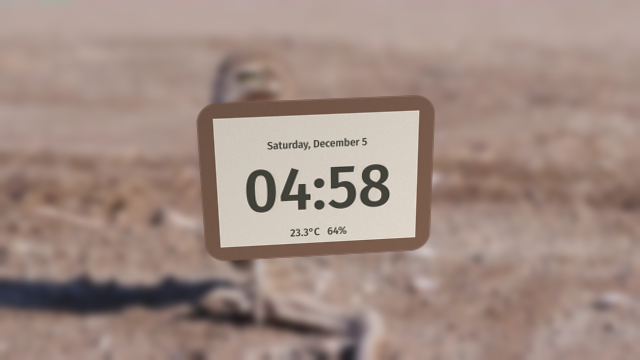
4:58
